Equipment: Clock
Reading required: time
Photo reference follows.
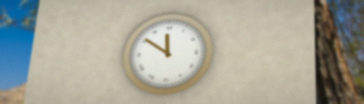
11:51
